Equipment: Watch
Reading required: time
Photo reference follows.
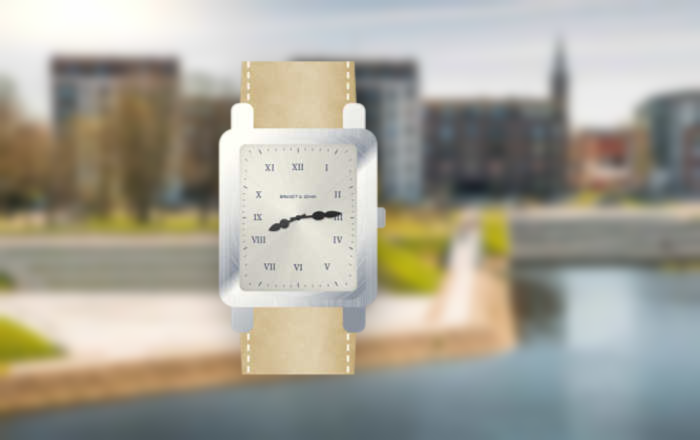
8:14
